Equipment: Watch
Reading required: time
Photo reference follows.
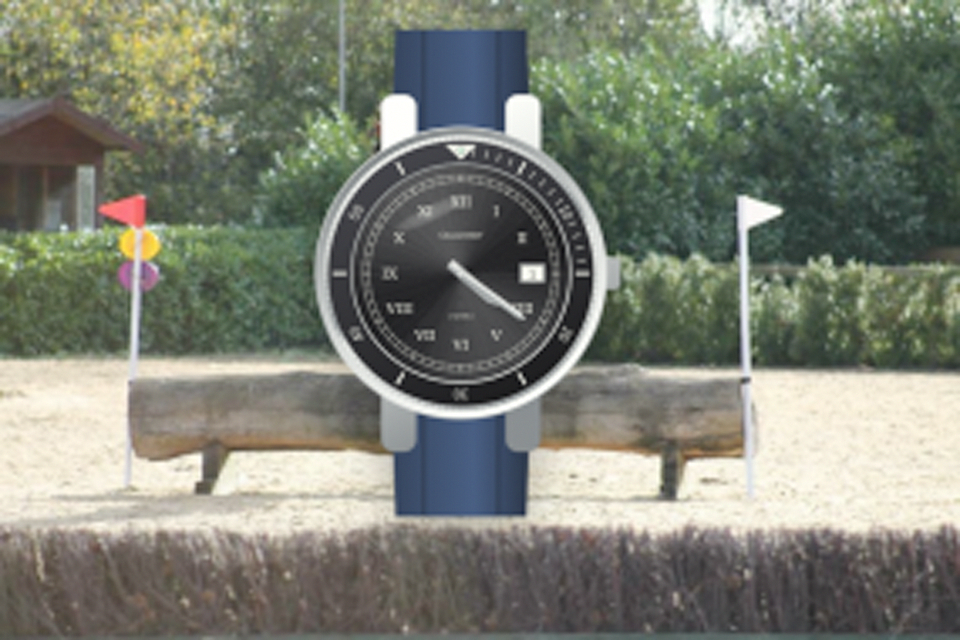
4:21
